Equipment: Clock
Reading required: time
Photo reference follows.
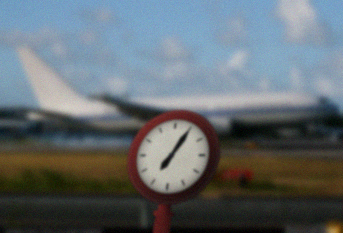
7:05
